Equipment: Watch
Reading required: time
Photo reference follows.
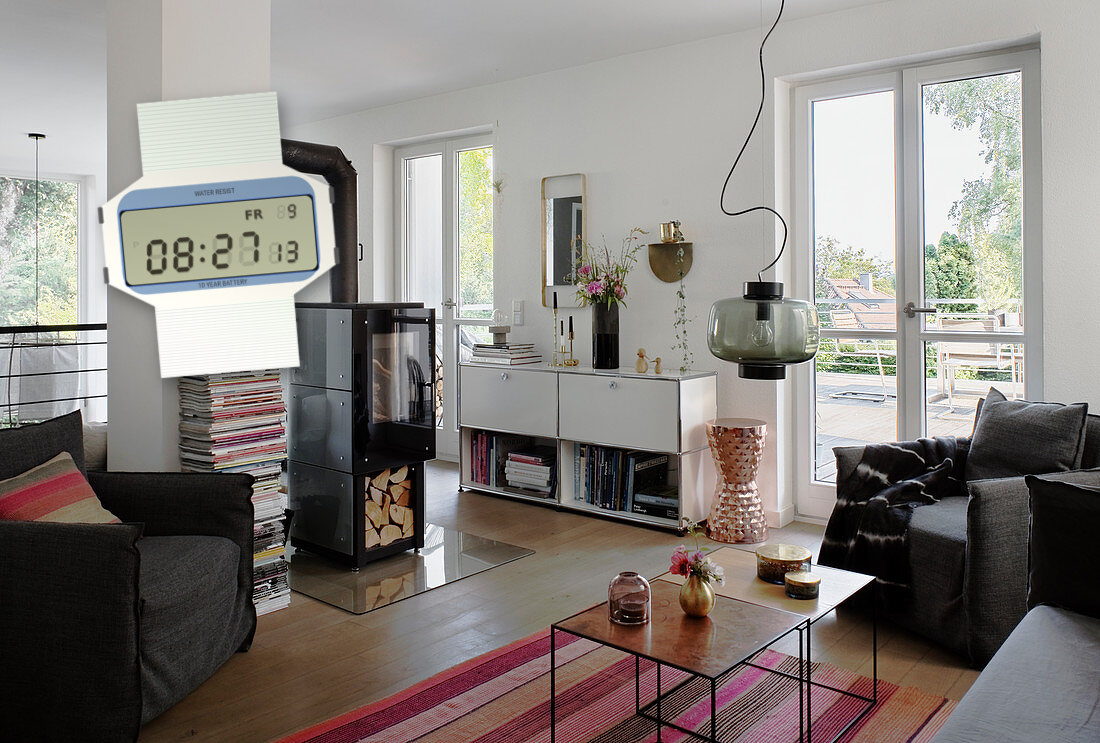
8:27:13
